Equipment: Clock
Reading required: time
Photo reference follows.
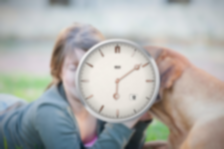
6:09
